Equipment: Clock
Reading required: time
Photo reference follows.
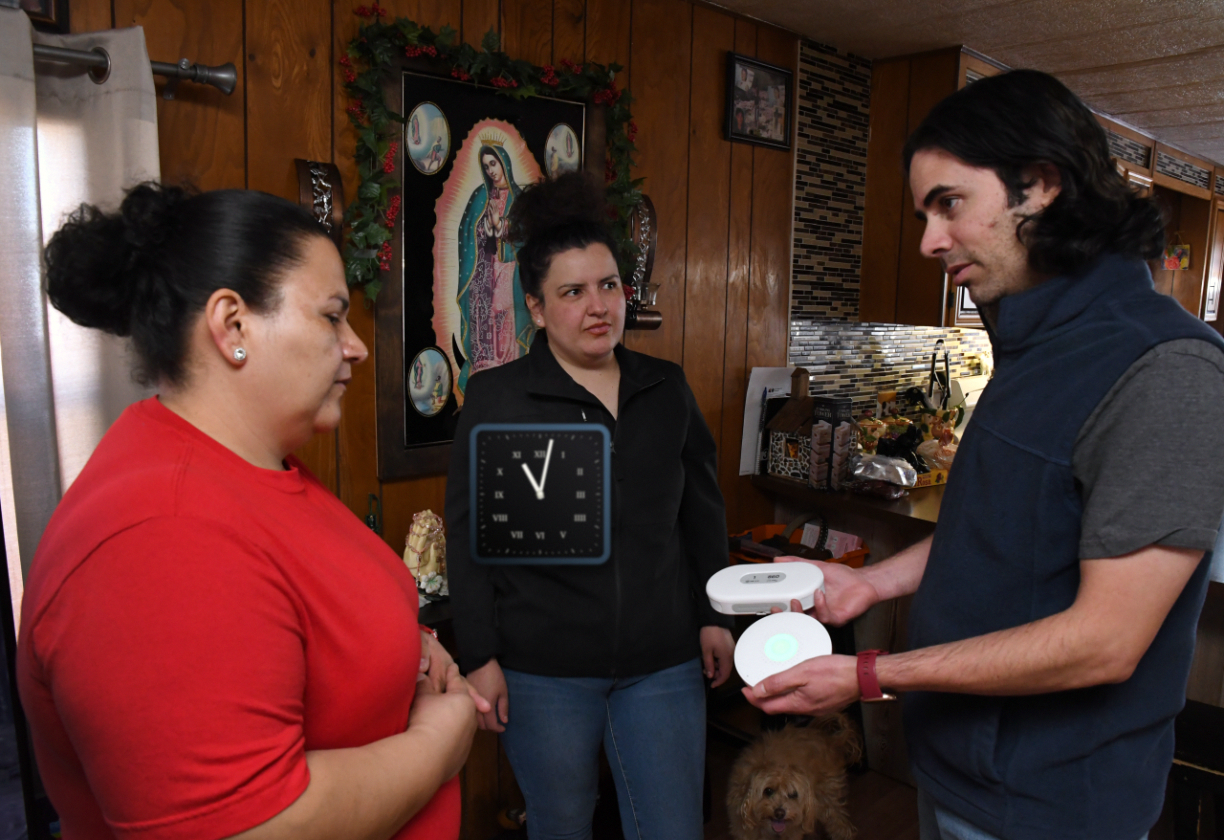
11:02
